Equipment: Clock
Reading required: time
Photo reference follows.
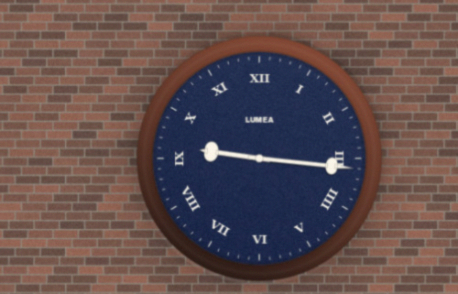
9:16
